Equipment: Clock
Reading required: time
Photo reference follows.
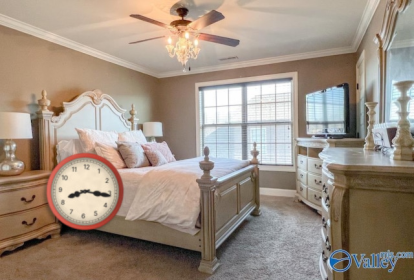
8:16
